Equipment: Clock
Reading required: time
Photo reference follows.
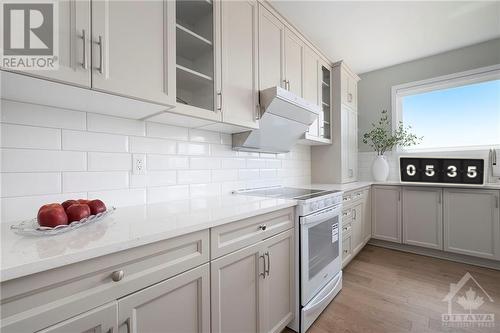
5:35
